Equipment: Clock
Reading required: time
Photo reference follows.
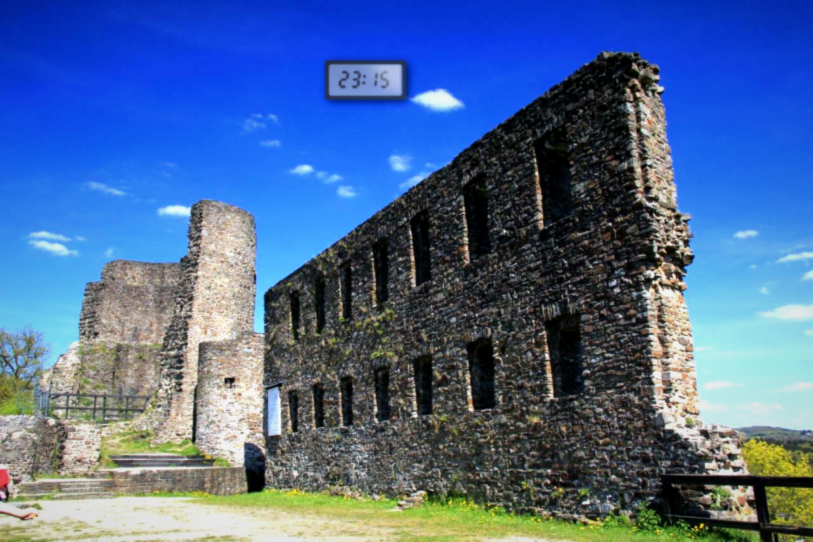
23:15
